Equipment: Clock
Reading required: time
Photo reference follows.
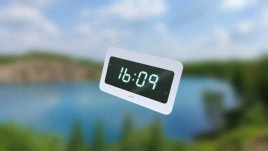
16:09
